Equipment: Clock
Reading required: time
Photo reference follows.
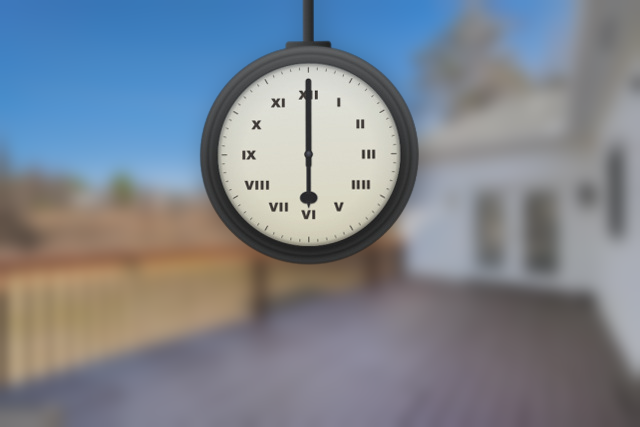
6:00
